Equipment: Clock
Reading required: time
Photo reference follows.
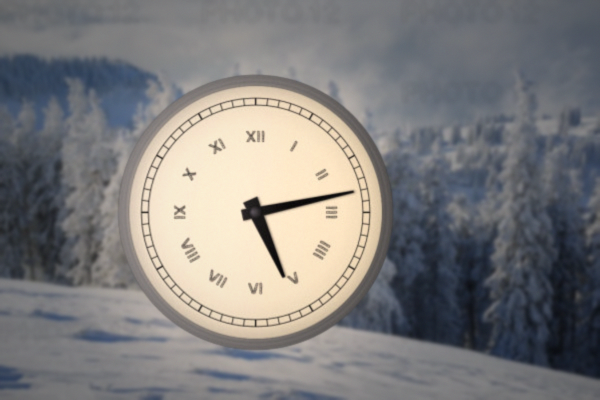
5:13
